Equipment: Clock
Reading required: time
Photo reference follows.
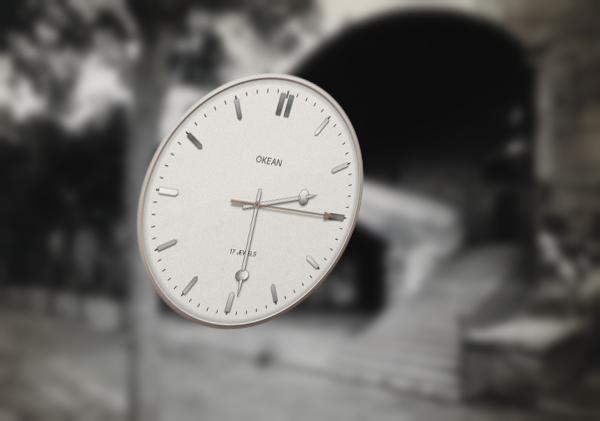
2:29:15
